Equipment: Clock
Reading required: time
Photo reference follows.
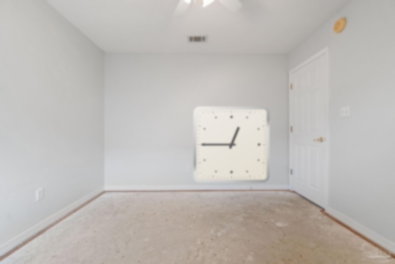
12:45
